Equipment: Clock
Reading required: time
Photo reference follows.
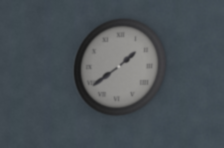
1:39
